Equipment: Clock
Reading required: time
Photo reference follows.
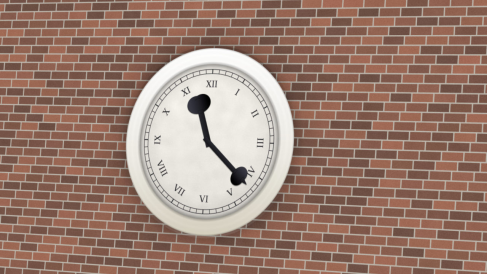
11:22
